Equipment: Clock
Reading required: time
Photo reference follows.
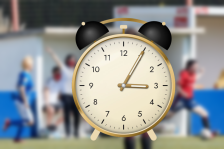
3:05
